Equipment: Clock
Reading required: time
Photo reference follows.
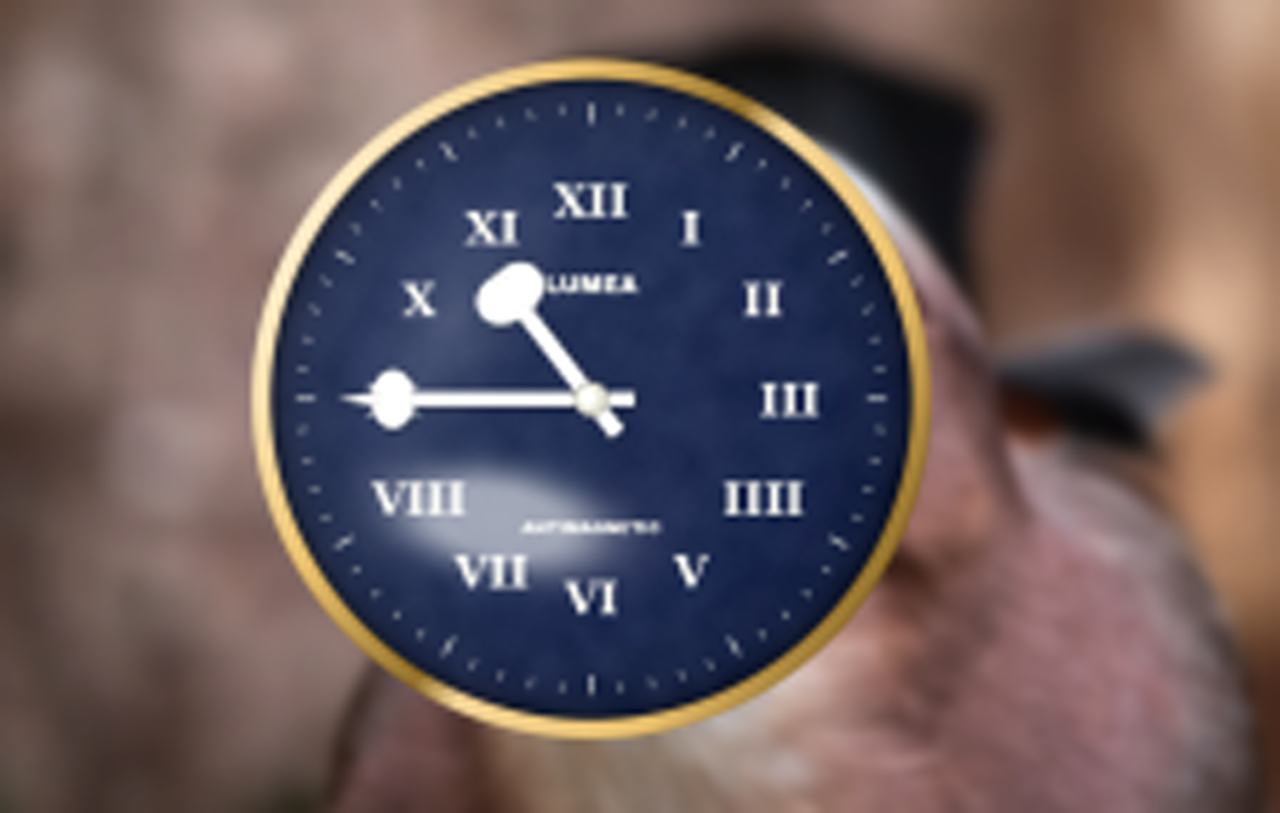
10:45
